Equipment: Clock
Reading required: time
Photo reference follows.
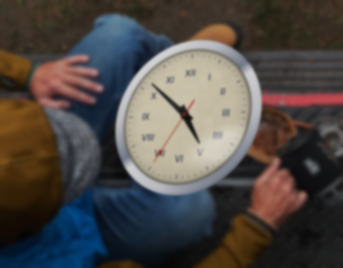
4:51:35
